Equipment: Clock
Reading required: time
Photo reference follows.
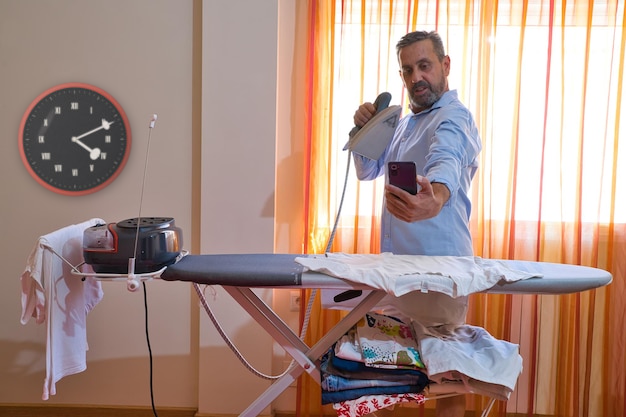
4:11
